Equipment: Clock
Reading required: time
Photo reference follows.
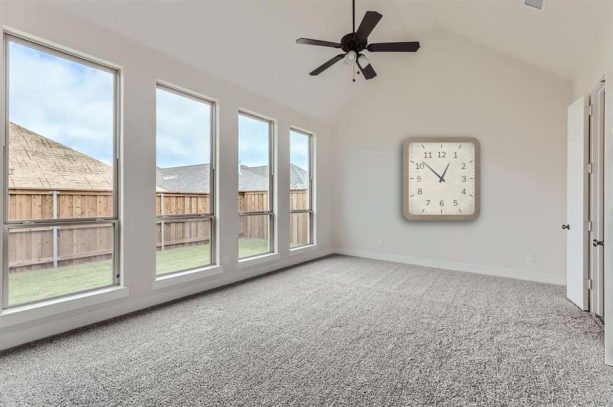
12:52
